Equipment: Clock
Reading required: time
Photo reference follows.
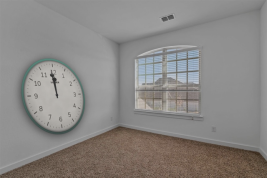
11:59
